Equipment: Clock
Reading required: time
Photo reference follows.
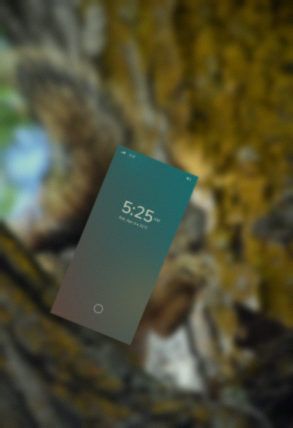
5:25
